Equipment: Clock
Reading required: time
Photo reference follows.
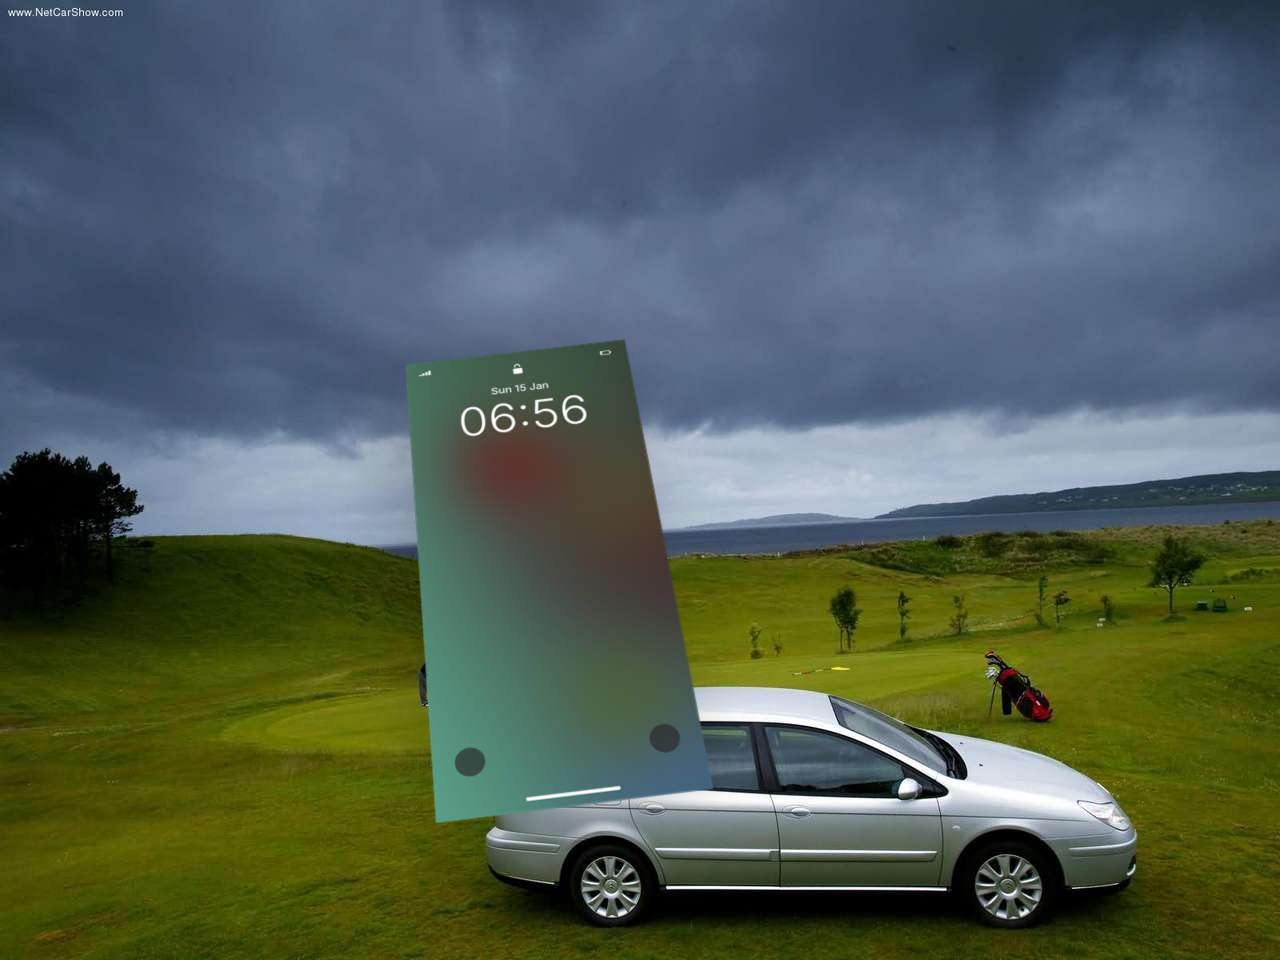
6:56
